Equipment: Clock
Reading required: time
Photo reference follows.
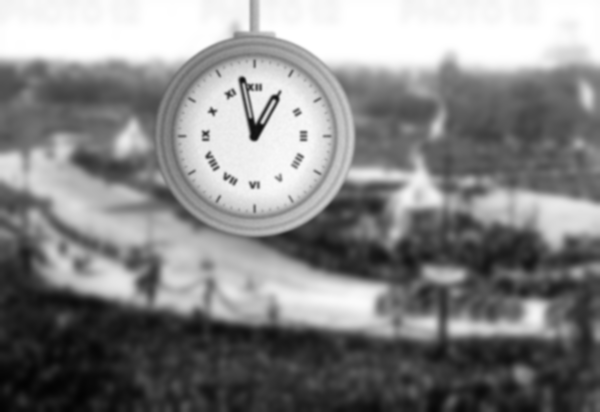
12:58
